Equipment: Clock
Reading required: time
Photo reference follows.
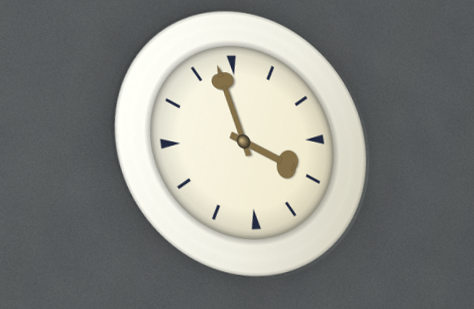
3:58
